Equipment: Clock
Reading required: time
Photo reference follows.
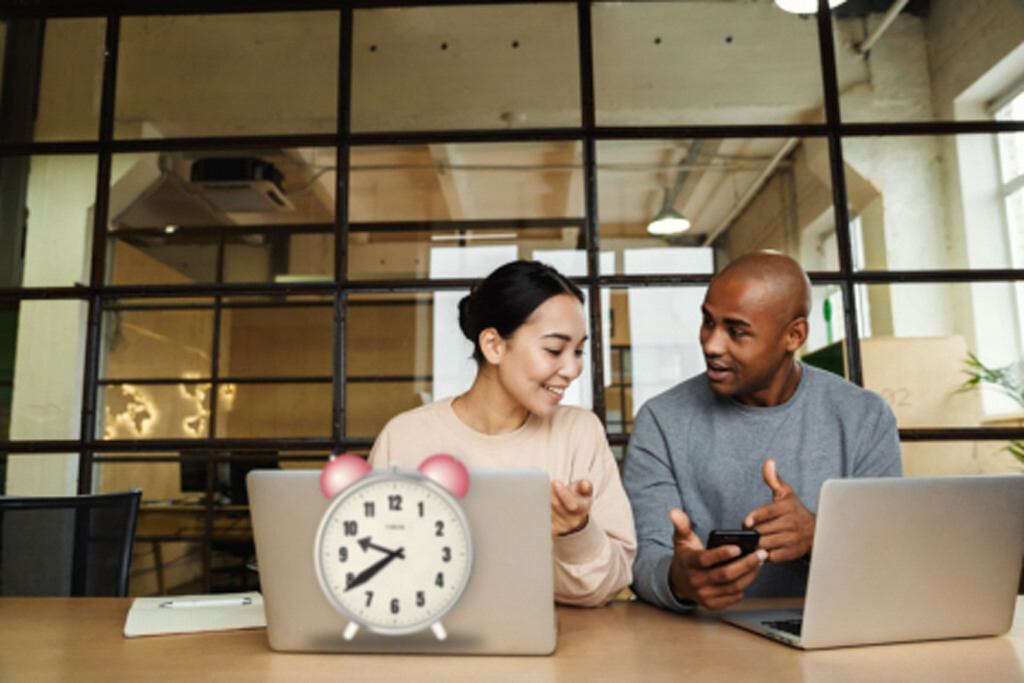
9:39
